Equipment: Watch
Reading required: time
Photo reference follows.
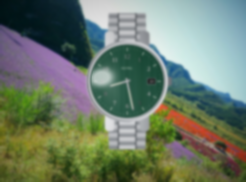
8:28
